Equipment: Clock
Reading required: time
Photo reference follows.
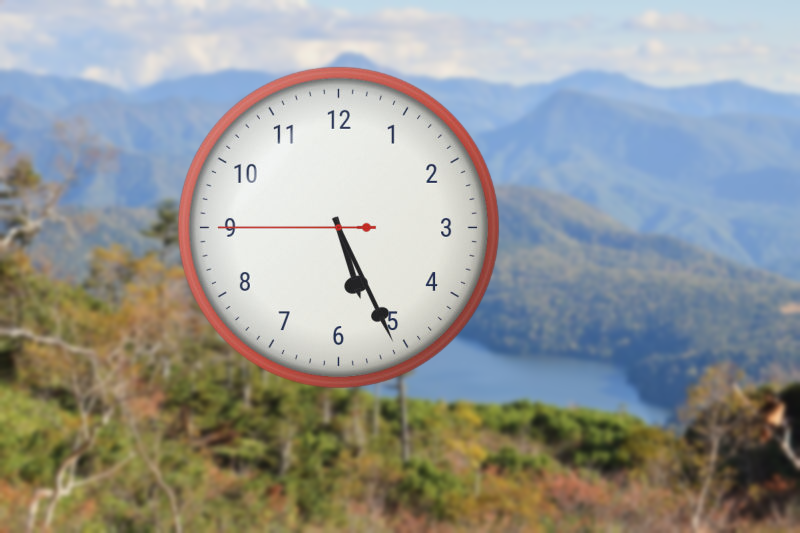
5:25:45
